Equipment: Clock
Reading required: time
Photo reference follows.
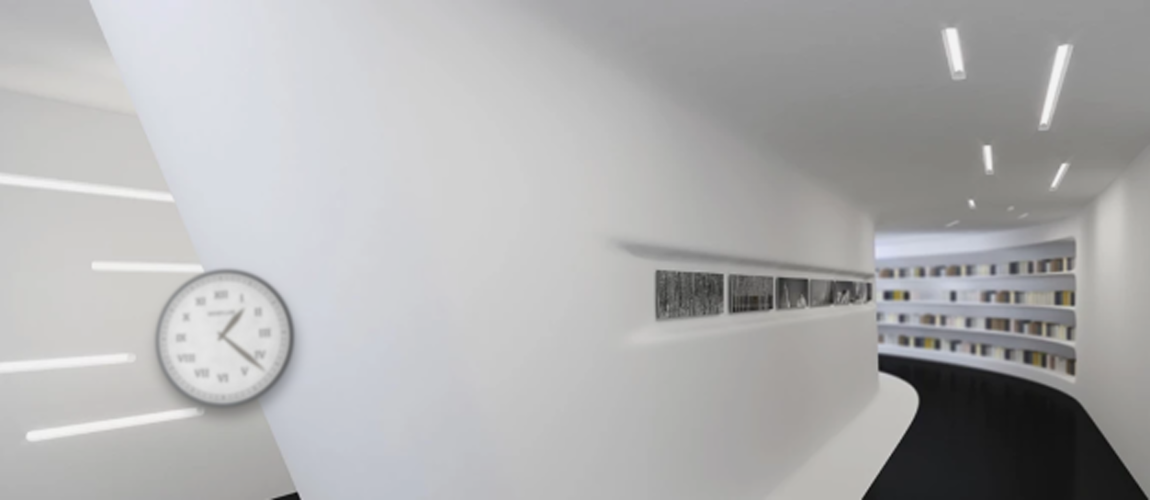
1:22
